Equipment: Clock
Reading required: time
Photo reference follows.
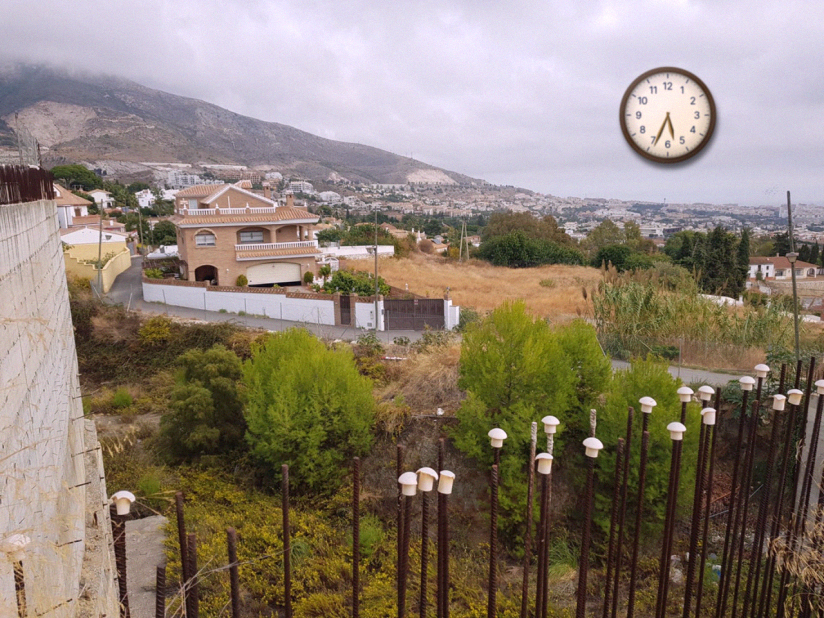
5:34
